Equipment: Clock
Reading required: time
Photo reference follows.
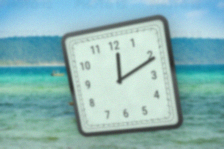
12:11
